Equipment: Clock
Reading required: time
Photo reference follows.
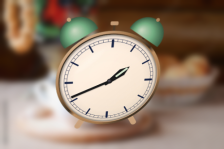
1:41
